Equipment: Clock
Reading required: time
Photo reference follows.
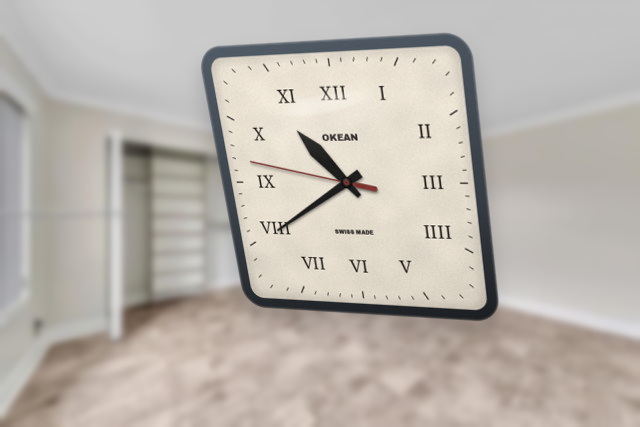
10:39:47
